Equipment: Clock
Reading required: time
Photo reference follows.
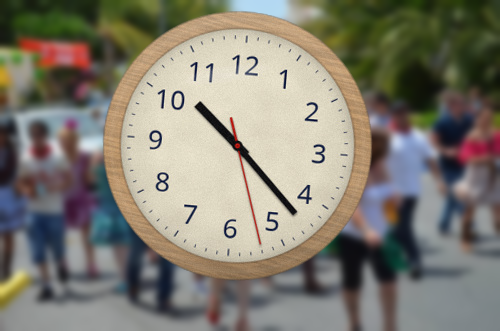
10:22:27
